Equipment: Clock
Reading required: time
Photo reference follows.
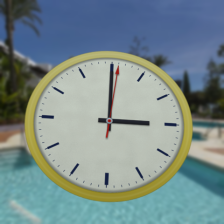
3:00:01
